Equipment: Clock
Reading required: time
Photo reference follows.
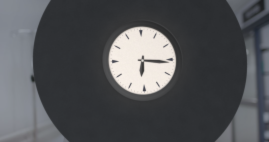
6:16
